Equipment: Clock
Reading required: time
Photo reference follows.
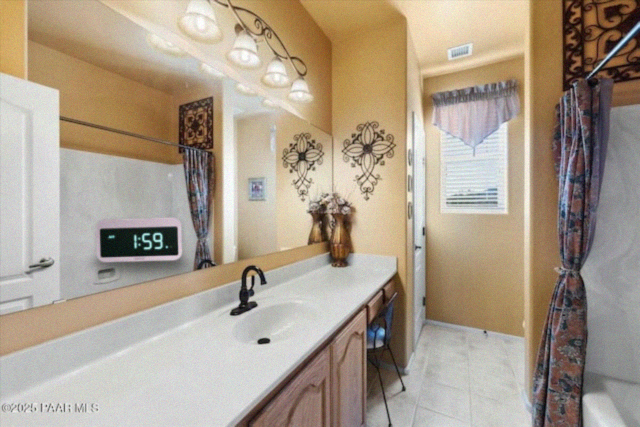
1:59
